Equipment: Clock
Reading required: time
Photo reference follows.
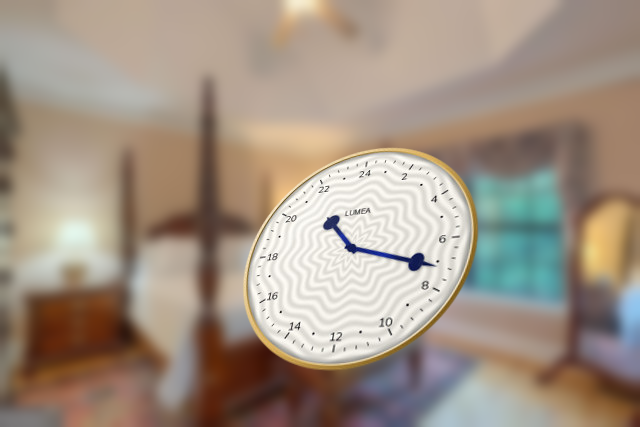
21:18
